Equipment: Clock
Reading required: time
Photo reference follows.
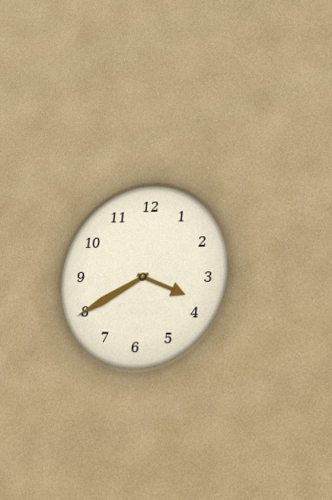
3:40
